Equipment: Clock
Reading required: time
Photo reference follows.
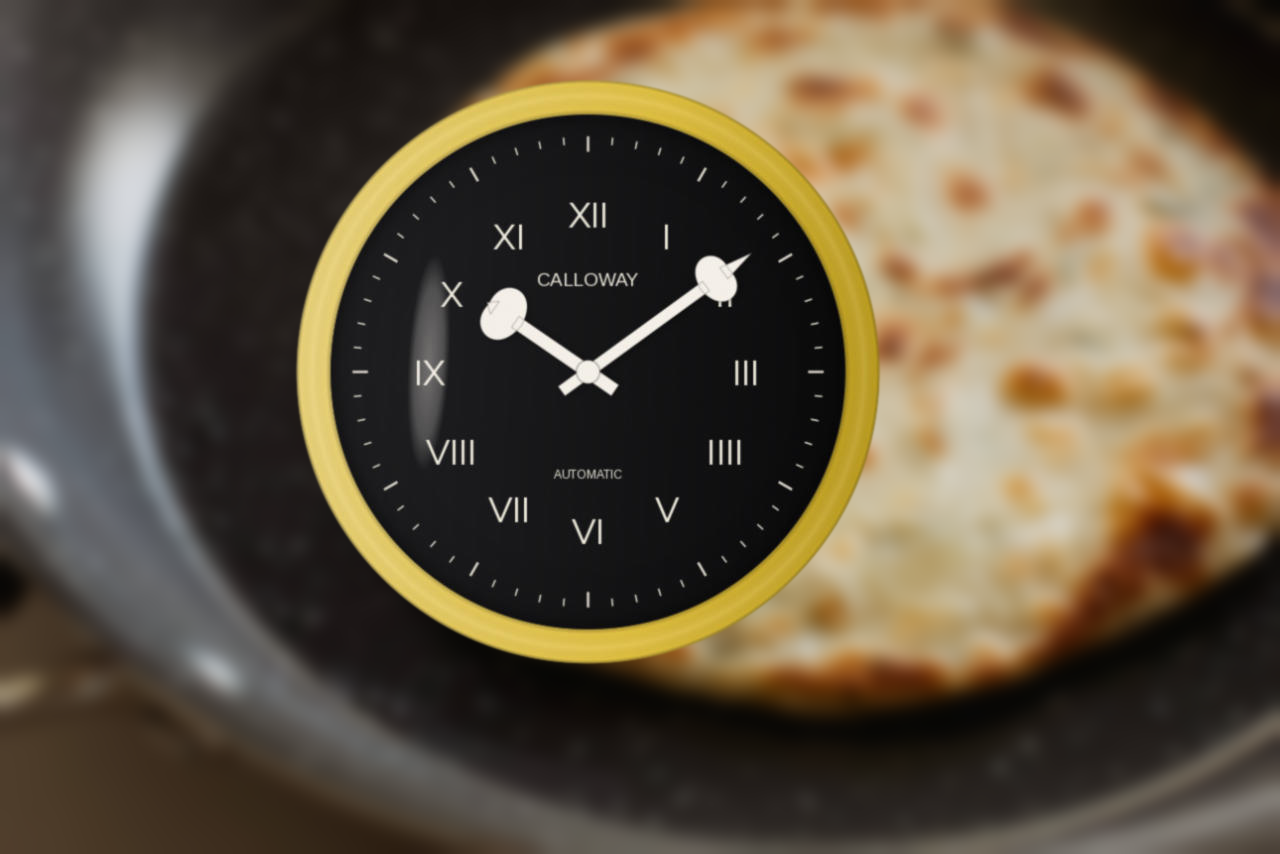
10:09
